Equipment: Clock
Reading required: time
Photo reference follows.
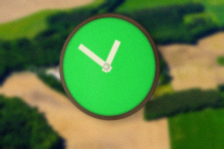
12:51
